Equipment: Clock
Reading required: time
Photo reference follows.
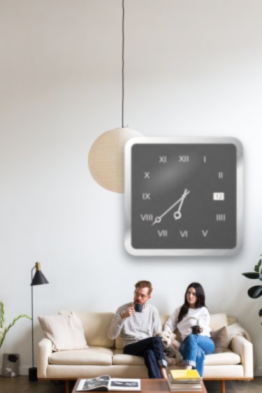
6:38
